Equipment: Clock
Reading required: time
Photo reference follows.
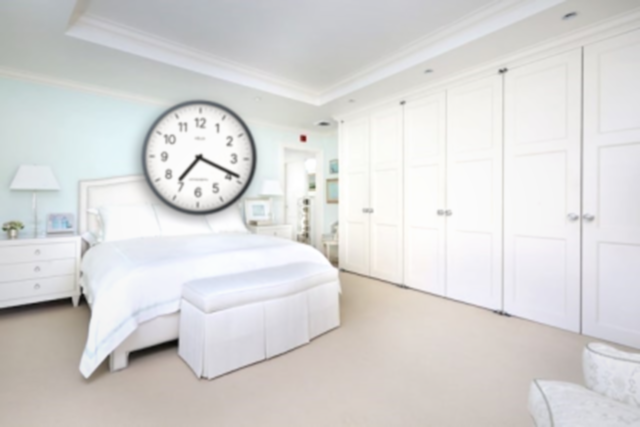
7:19
